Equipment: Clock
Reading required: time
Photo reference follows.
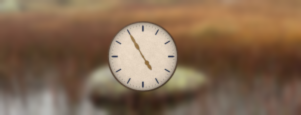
4:55
